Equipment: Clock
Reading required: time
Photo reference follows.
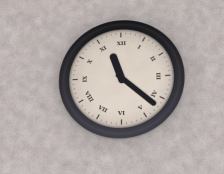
11:22
